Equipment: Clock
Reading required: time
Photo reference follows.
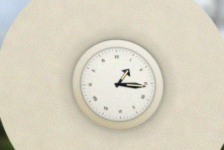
1:16
